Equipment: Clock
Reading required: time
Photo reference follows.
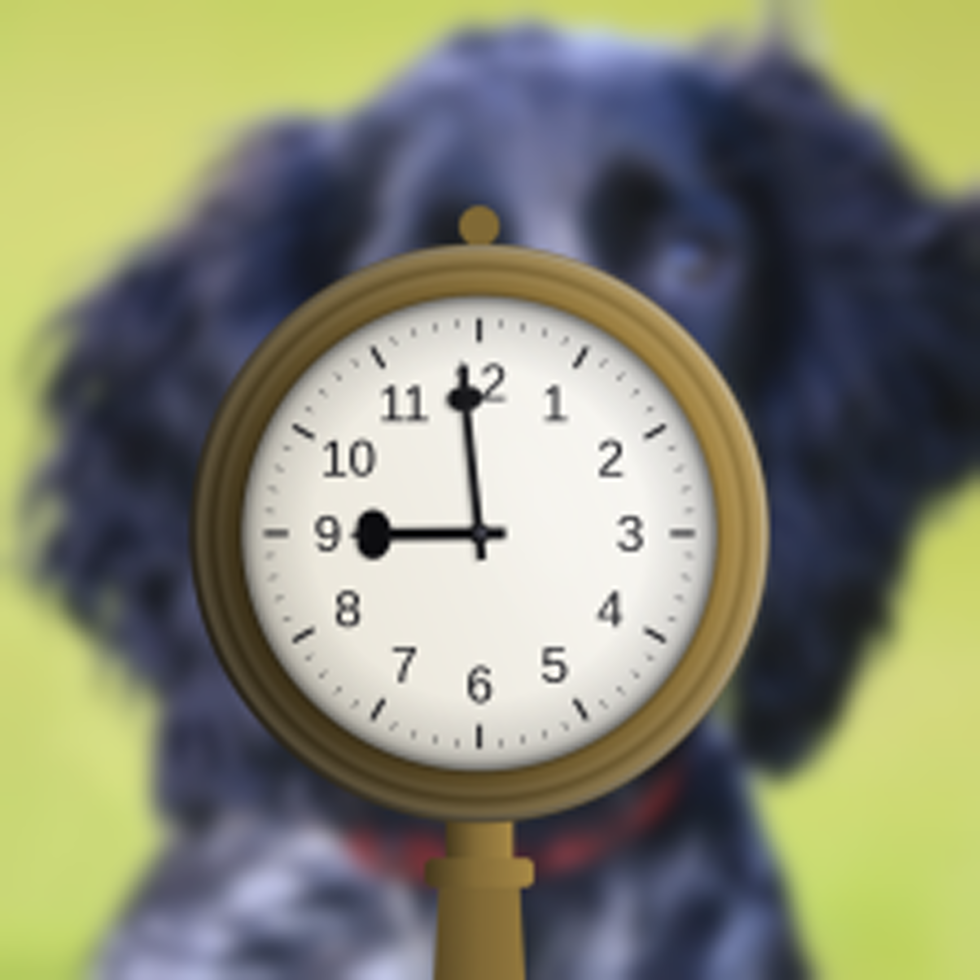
8:59
